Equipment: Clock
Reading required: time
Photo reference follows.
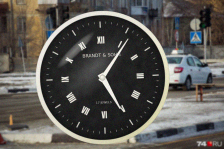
5:06
